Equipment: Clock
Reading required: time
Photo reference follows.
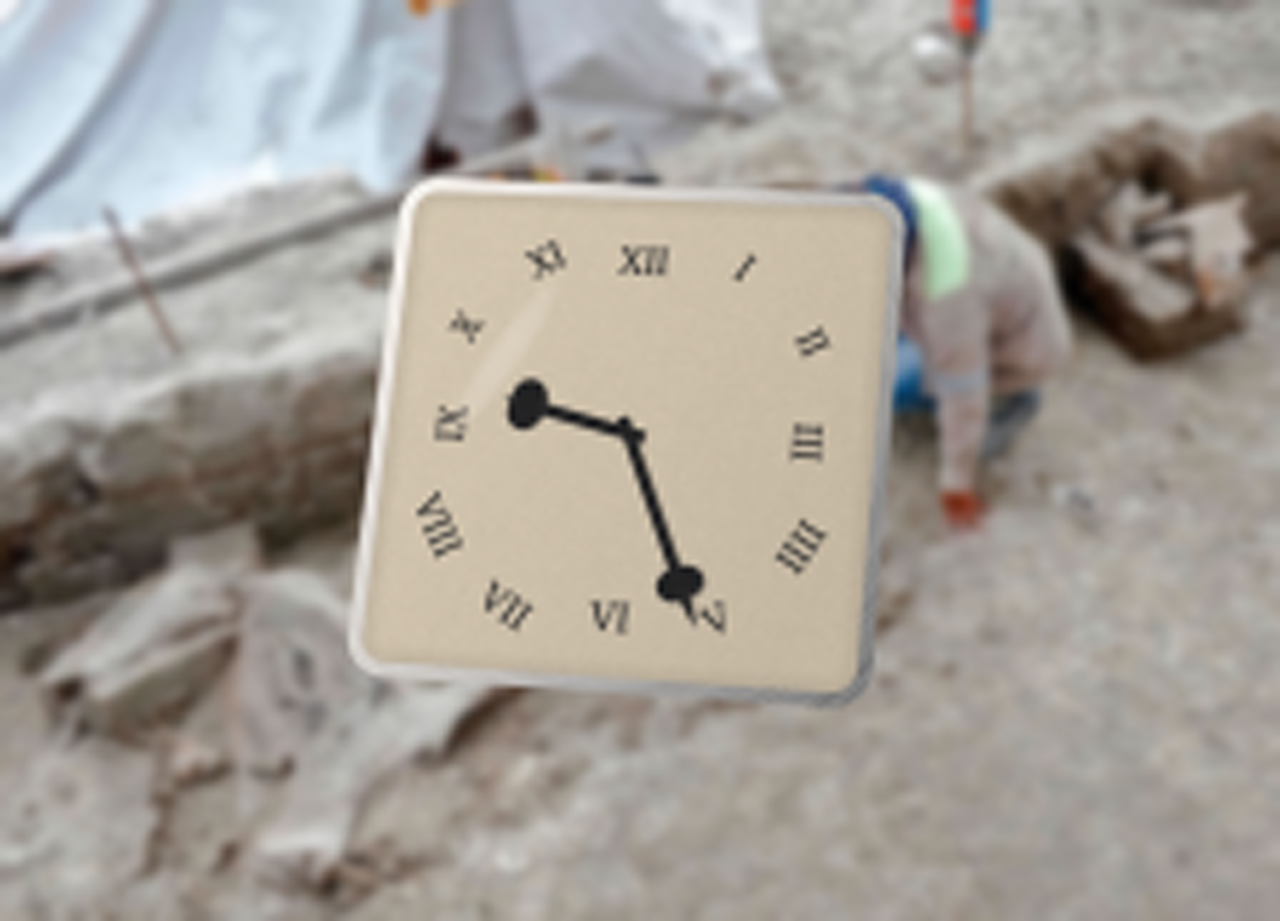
9:26
